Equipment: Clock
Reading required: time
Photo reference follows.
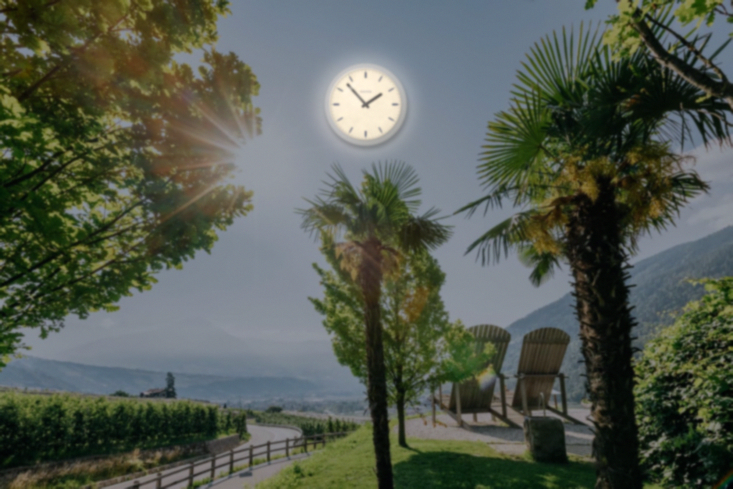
1:53
